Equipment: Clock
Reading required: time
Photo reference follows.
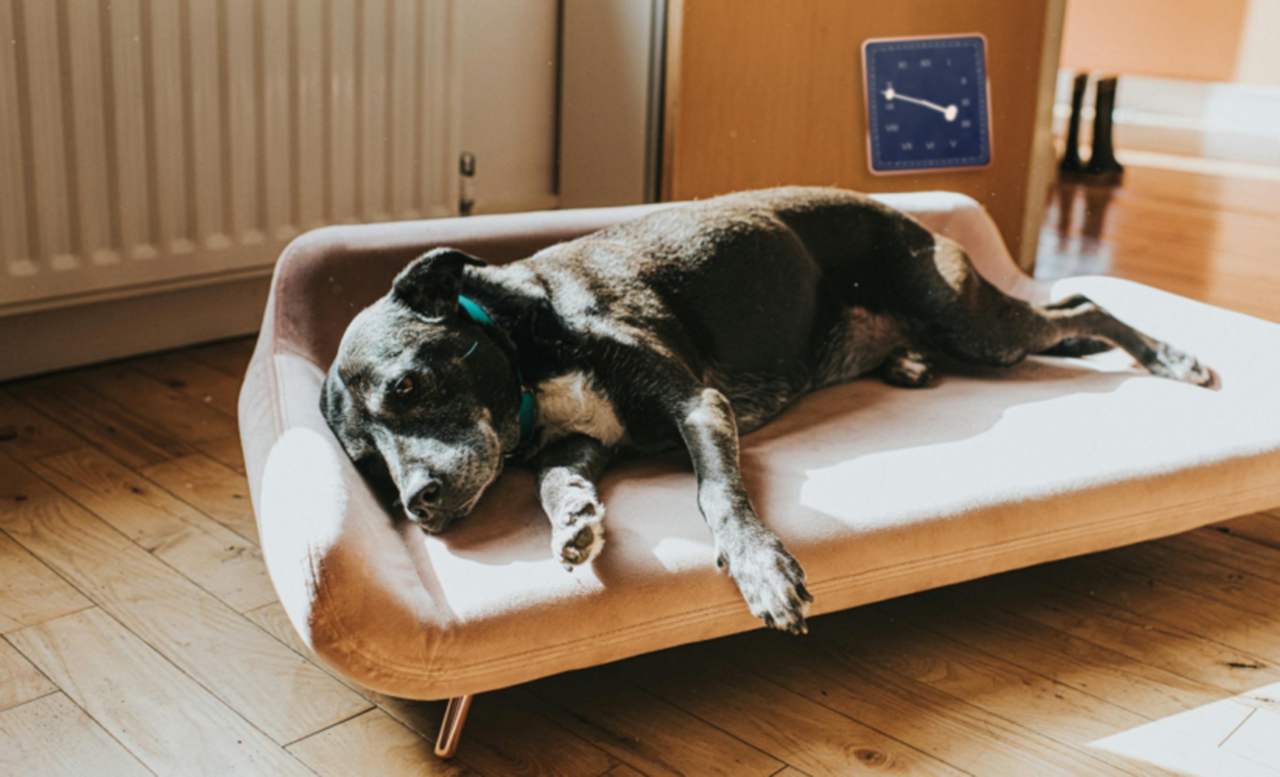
3:48
